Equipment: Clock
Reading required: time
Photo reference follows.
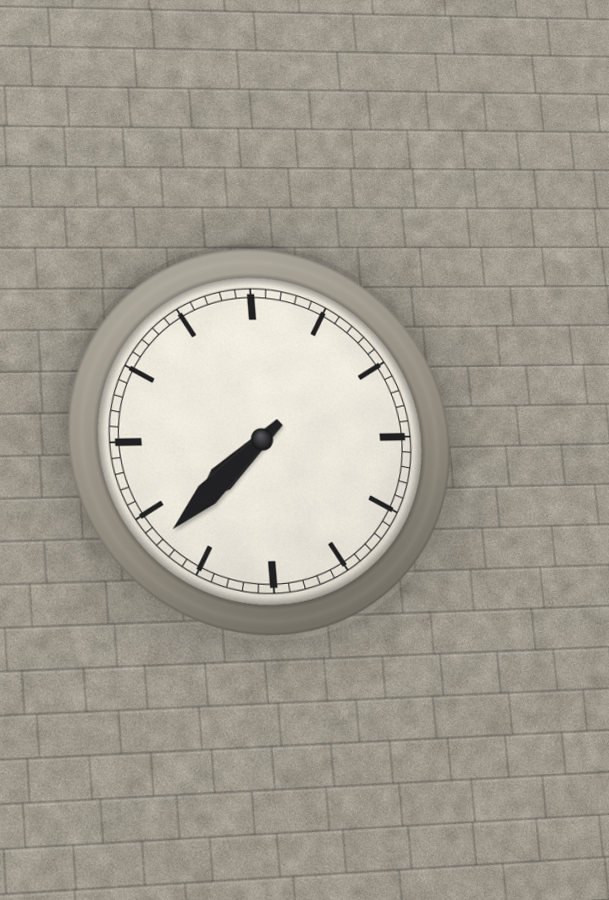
7:38
